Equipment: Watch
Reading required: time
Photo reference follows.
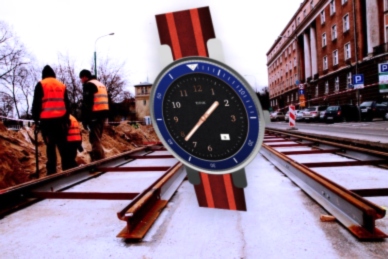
1:38
